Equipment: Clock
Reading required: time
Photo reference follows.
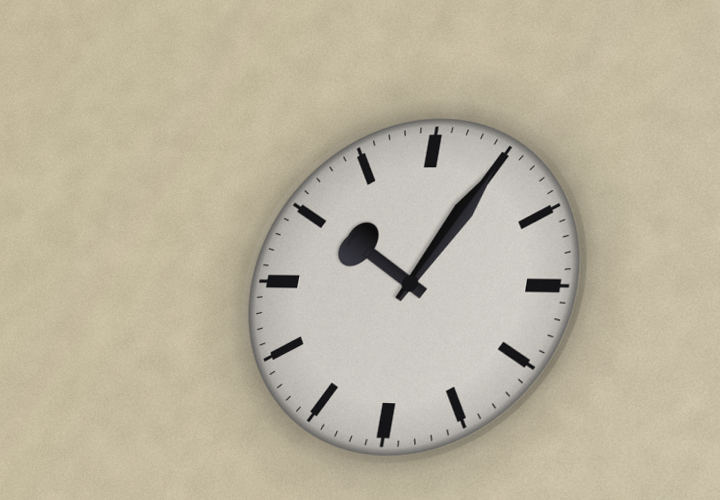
10:05
